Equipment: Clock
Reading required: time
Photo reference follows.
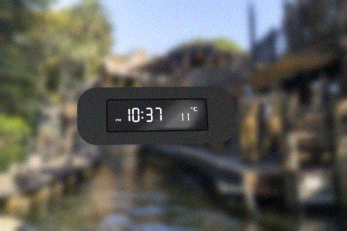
10:37
